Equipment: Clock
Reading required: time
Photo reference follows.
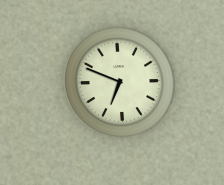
6:49
